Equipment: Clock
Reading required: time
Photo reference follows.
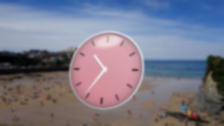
10:36
